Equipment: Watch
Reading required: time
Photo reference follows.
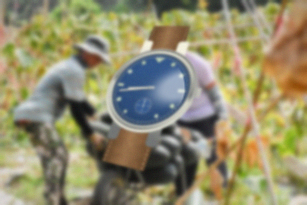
8:43
